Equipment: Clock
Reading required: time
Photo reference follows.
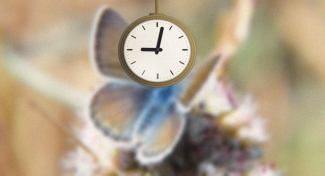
9:02
